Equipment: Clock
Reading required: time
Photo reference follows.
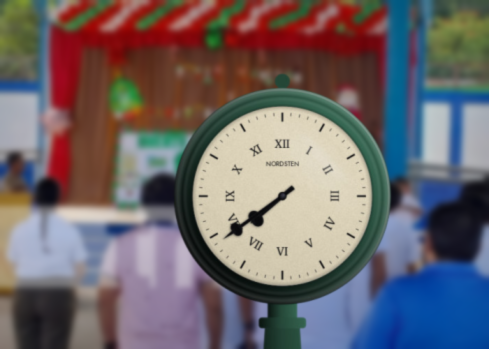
7:39
